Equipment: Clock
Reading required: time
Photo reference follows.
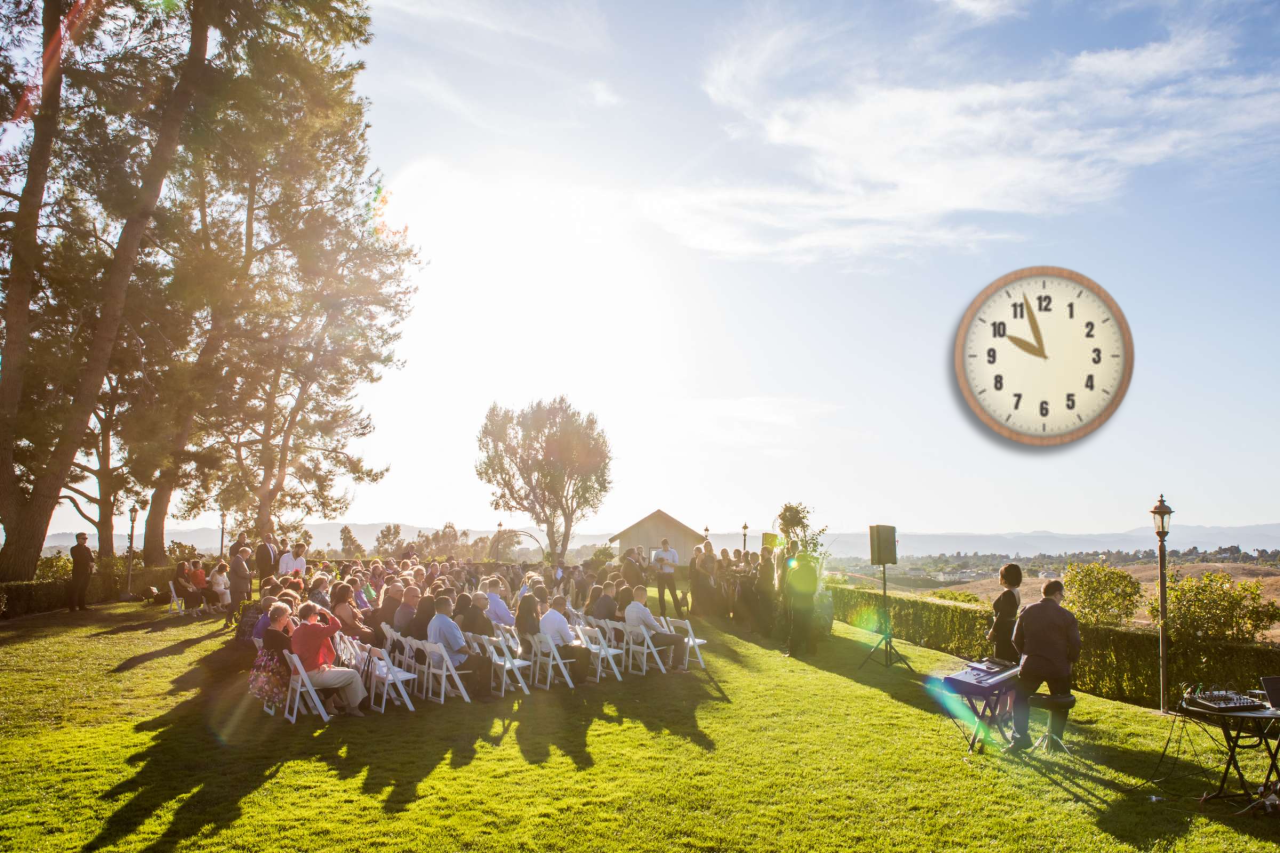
9:57
